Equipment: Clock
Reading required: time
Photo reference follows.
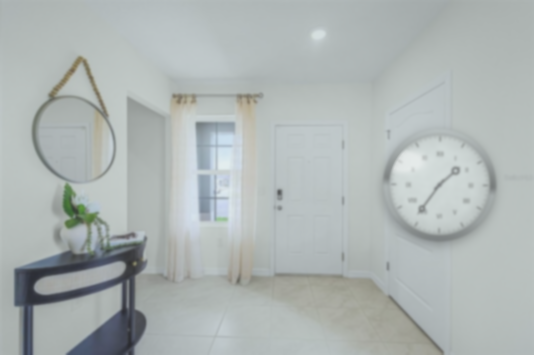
1:36
